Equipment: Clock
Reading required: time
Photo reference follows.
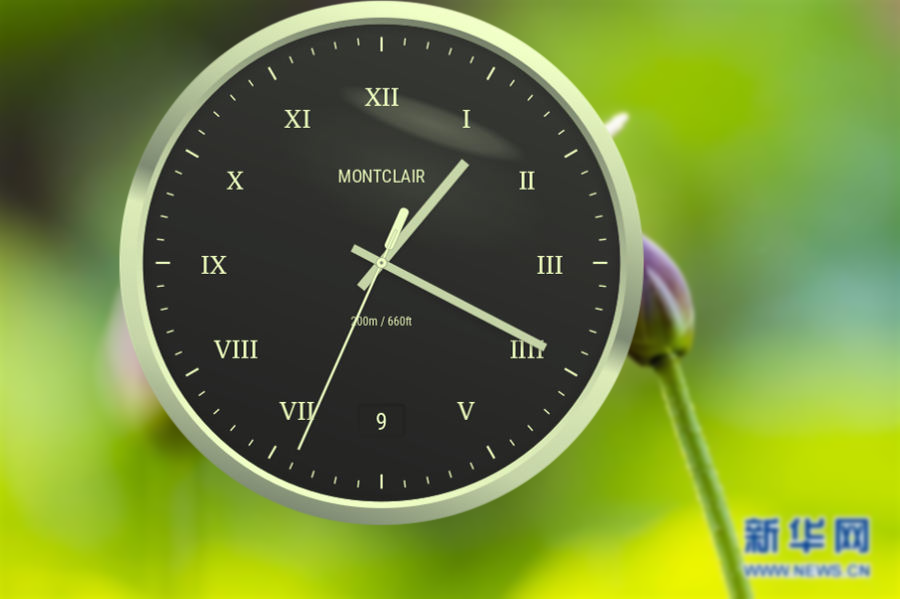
1:19:34
